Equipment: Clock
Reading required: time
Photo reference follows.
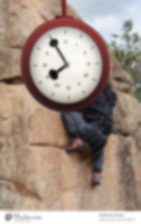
7:55
